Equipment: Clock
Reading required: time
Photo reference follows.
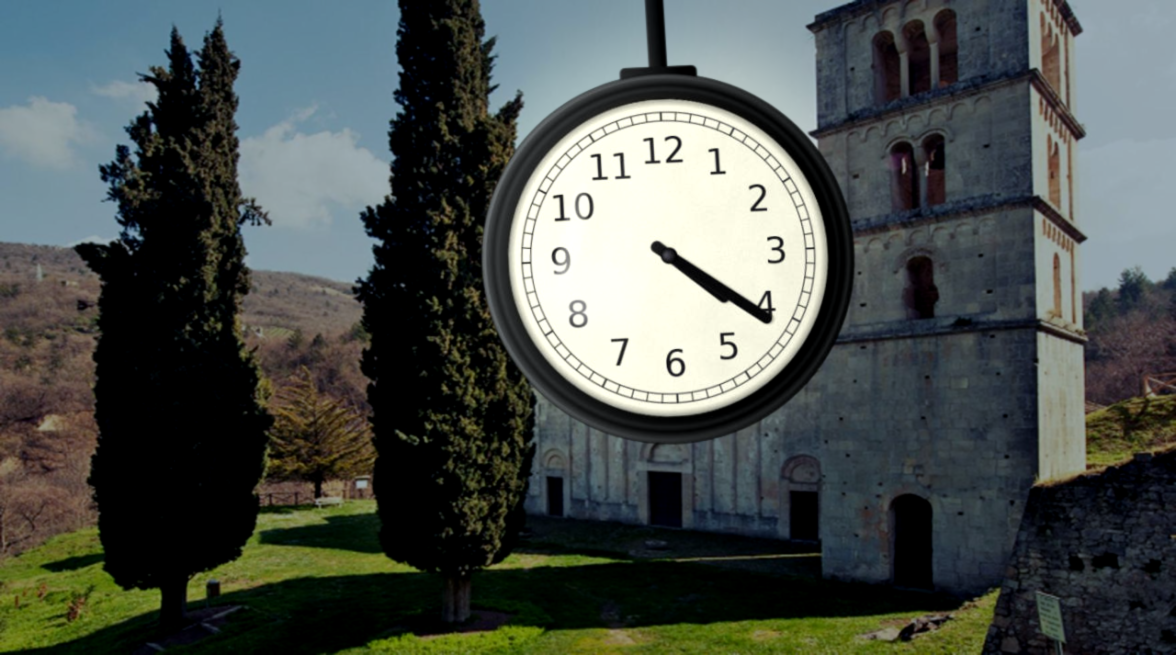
4:21
